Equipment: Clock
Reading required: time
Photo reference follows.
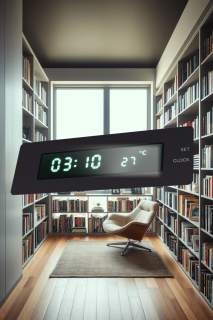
3:10
